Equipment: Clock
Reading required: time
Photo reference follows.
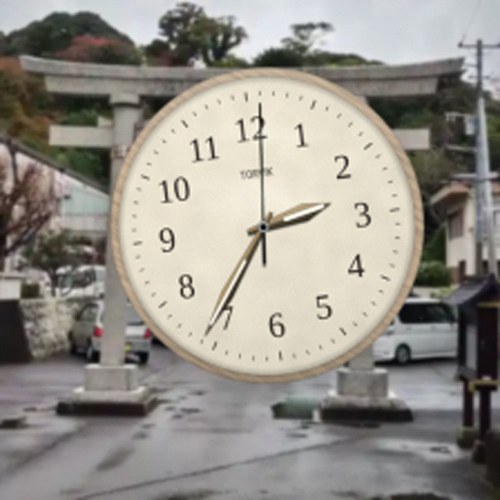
2:36:01
